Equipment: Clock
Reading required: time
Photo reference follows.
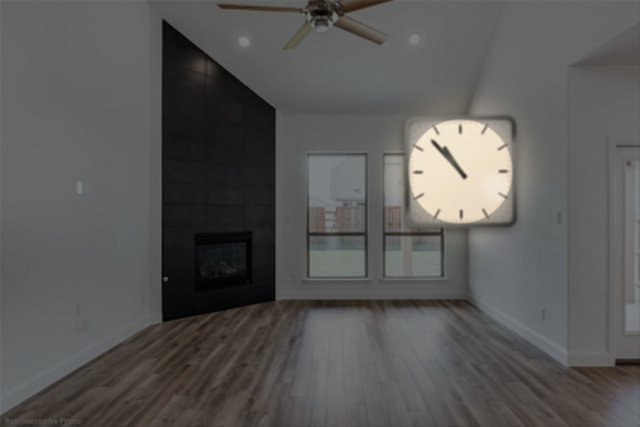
10:53
